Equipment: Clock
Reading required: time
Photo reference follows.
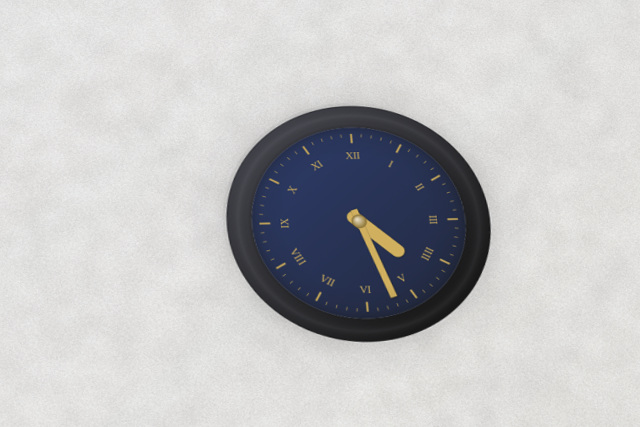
4:27
